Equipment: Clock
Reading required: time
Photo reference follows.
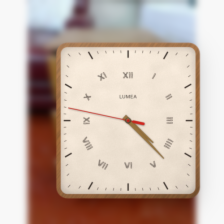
4:22:47
